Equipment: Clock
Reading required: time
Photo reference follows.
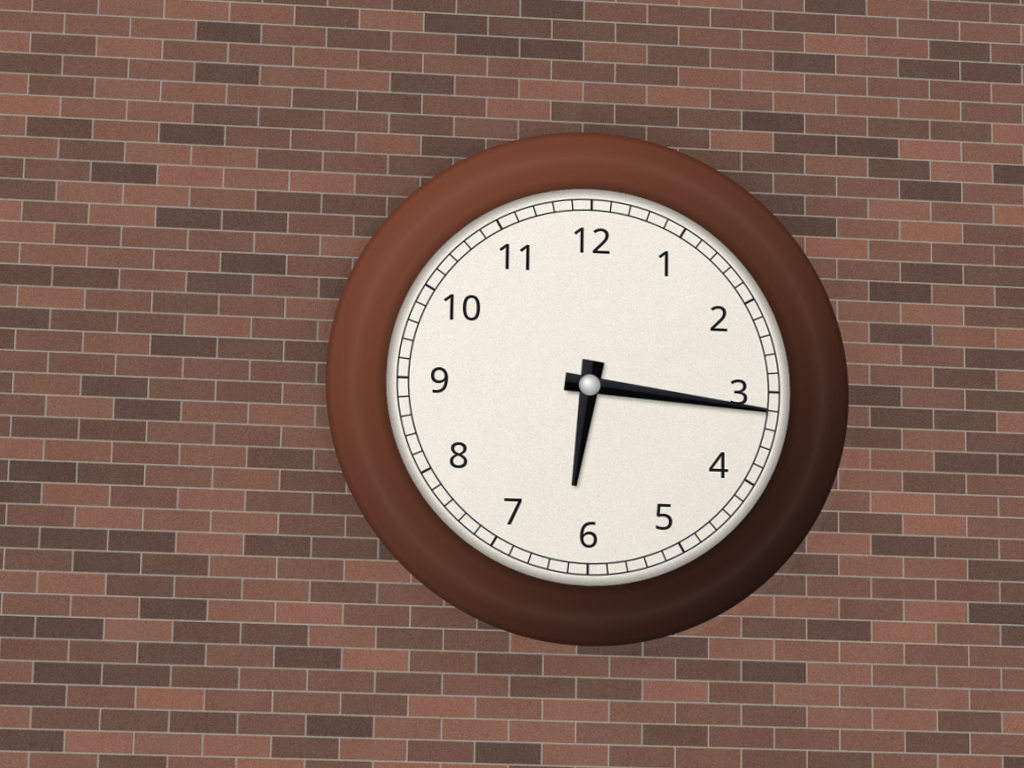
6:16
